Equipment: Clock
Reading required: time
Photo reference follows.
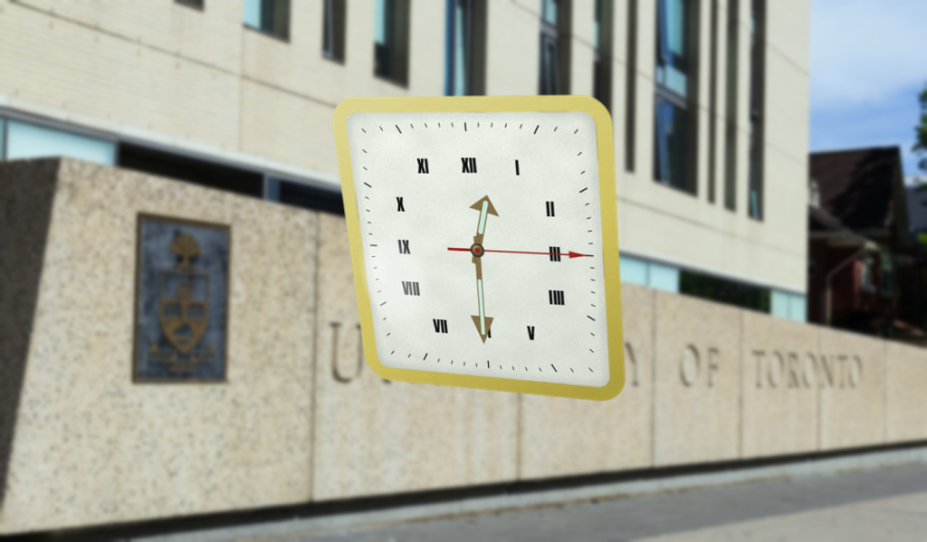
12:30:15
